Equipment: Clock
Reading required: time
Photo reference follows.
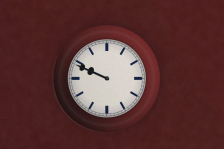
9:49
